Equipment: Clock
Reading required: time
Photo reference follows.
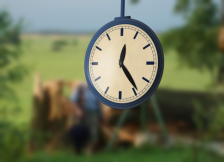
12:24
